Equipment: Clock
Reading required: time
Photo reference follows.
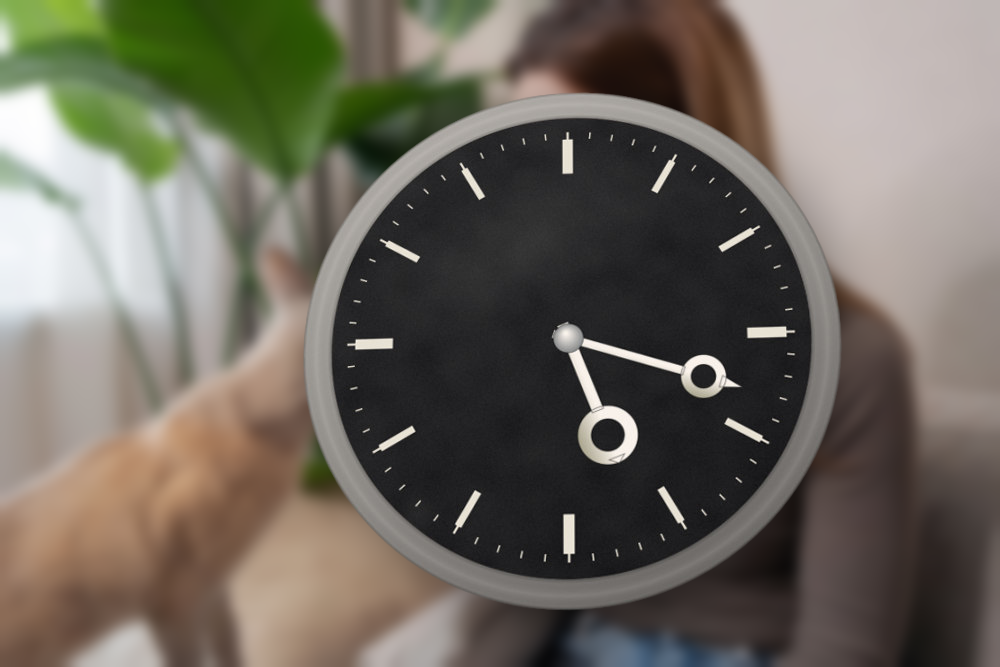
5:18
